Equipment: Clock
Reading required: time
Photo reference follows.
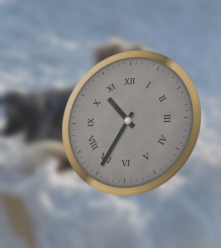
10:35
